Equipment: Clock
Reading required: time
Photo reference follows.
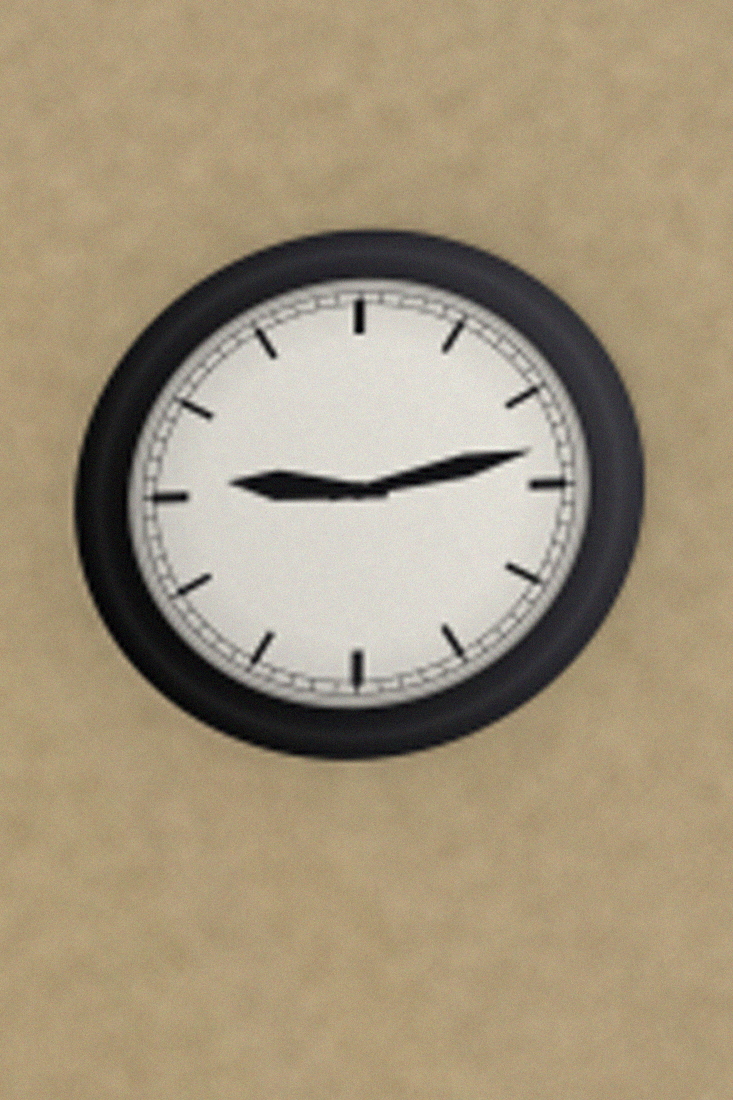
9:13
